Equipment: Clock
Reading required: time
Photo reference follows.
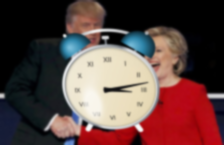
3:13
